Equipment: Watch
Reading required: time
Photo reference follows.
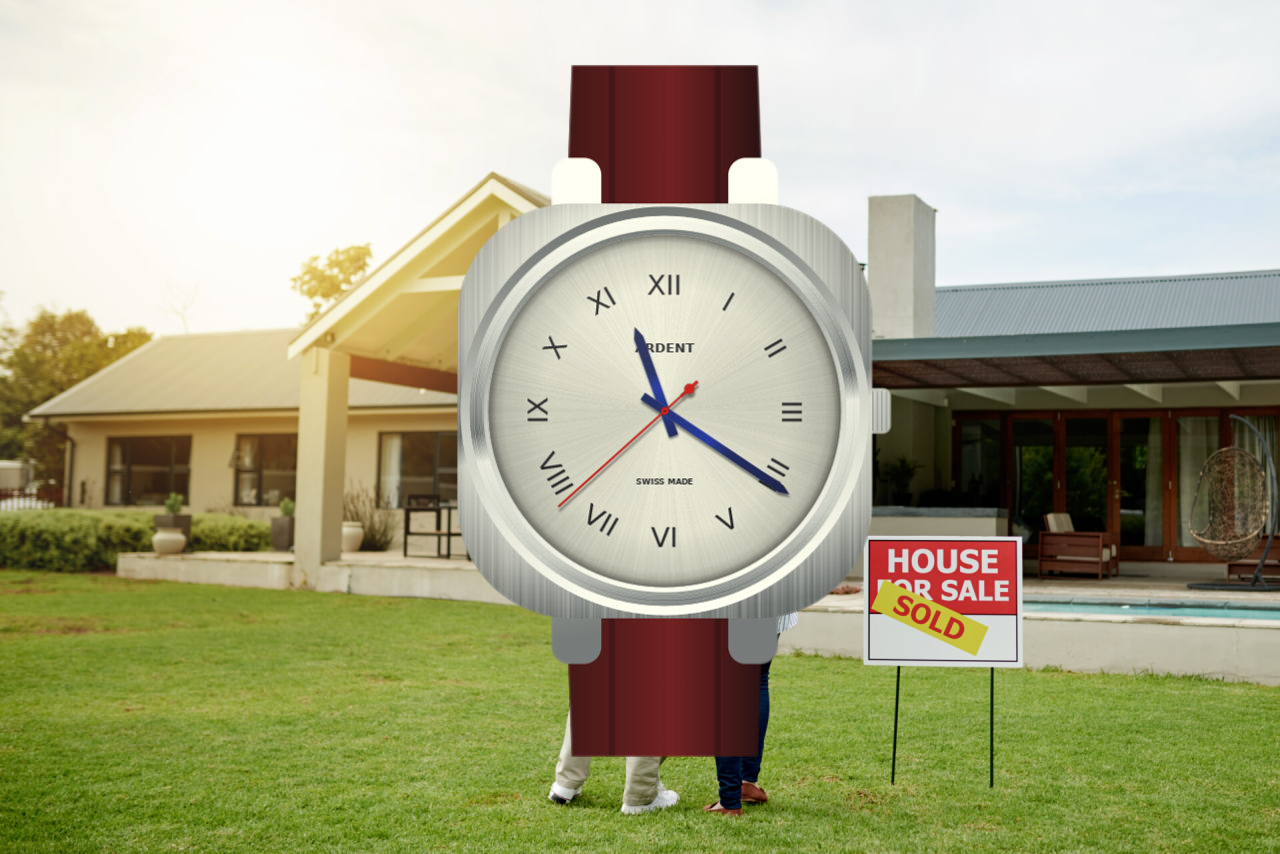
11:20:38
